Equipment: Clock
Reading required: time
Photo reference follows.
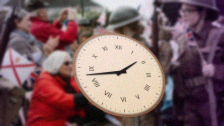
1:43
